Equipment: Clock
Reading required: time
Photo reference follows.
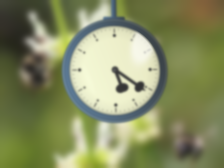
5:21
